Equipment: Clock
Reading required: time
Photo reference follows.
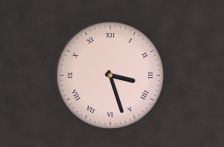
3:27
